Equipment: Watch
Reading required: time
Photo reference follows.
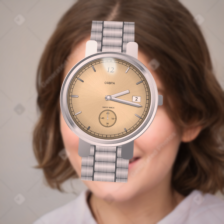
2:17
